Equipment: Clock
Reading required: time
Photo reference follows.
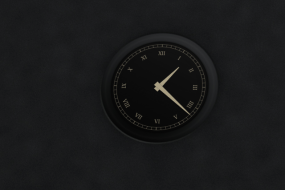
1:22
